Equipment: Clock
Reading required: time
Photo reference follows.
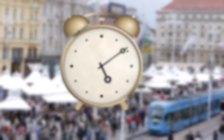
5:09
